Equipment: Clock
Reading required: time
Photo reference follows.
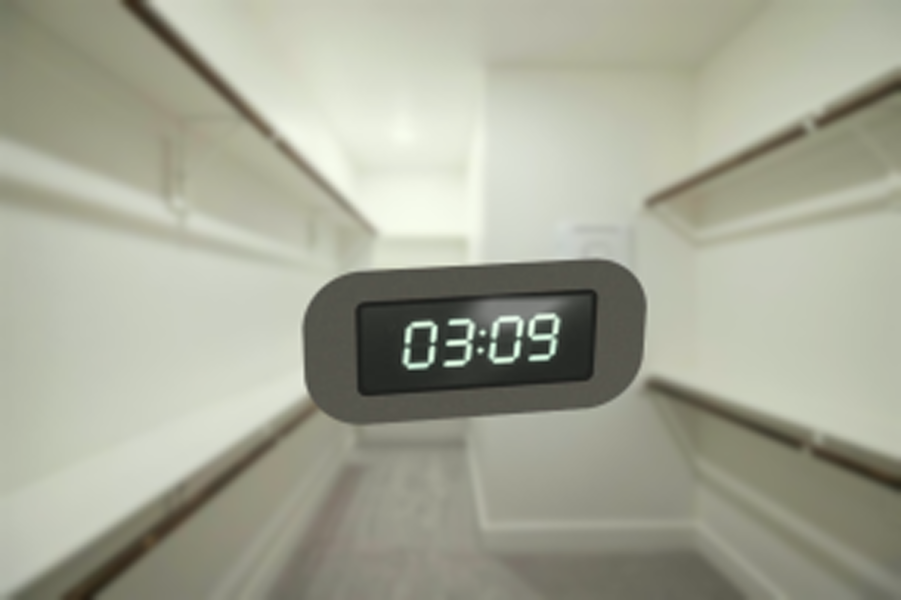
3:09
